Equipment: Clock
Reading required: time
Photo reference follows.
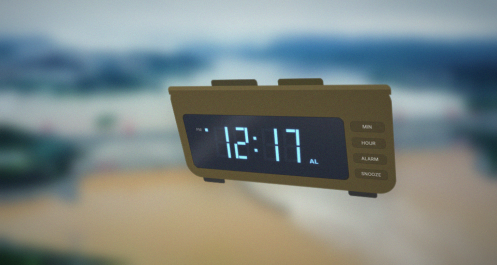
12:17
